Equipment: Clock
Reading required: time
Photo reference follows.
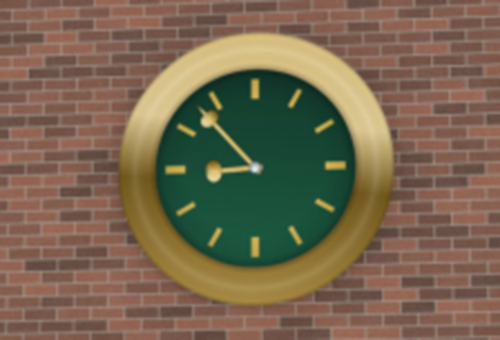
8:53
